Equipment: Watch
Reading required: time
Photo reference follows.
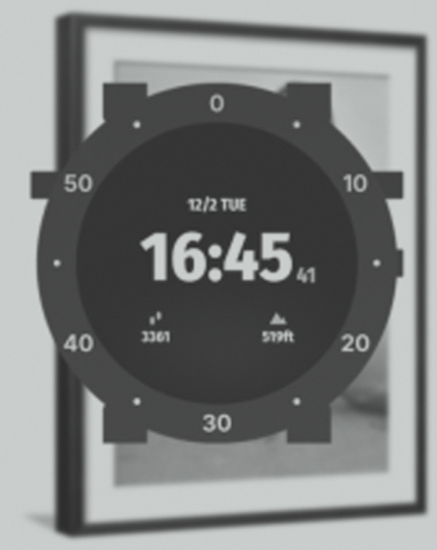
16:45:41
